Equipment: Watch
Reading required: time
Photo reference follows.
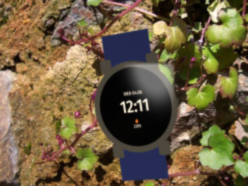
12:11
